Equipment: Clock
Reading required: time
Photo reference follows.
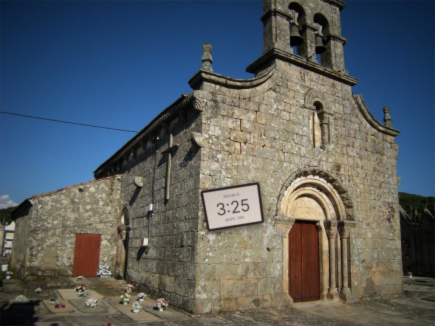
3:25
